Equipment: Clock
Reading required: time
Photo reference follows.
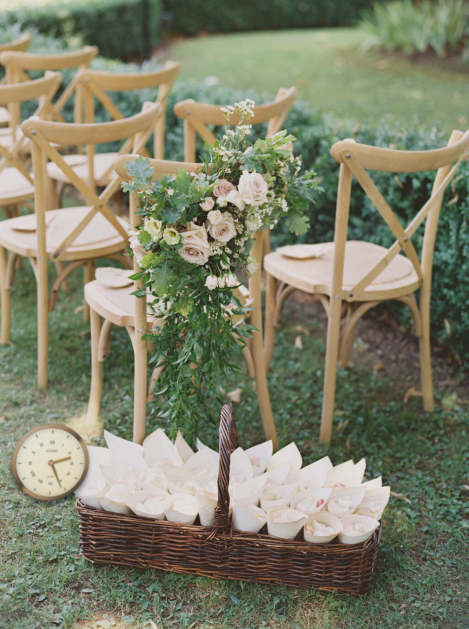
2:26
